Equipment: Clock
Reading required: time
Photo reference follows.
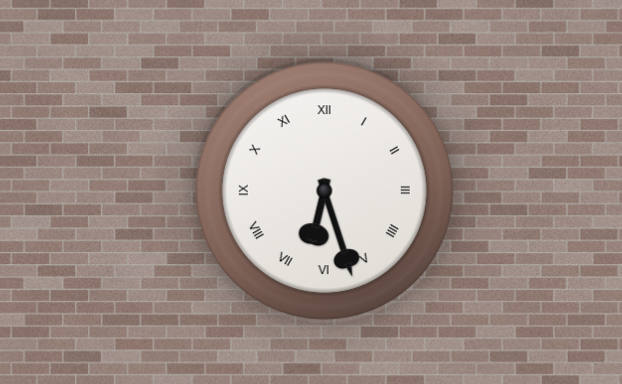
6:27
